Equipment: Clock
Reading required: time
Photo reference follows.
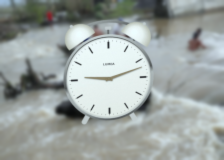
9:12
